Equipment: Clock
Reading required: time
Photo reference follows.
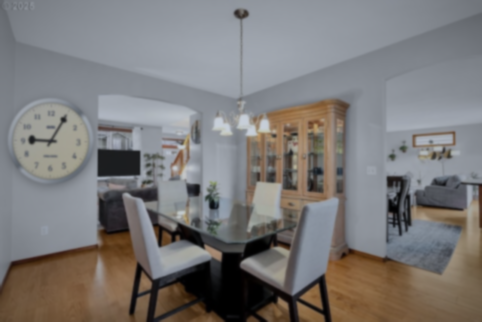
9:05
